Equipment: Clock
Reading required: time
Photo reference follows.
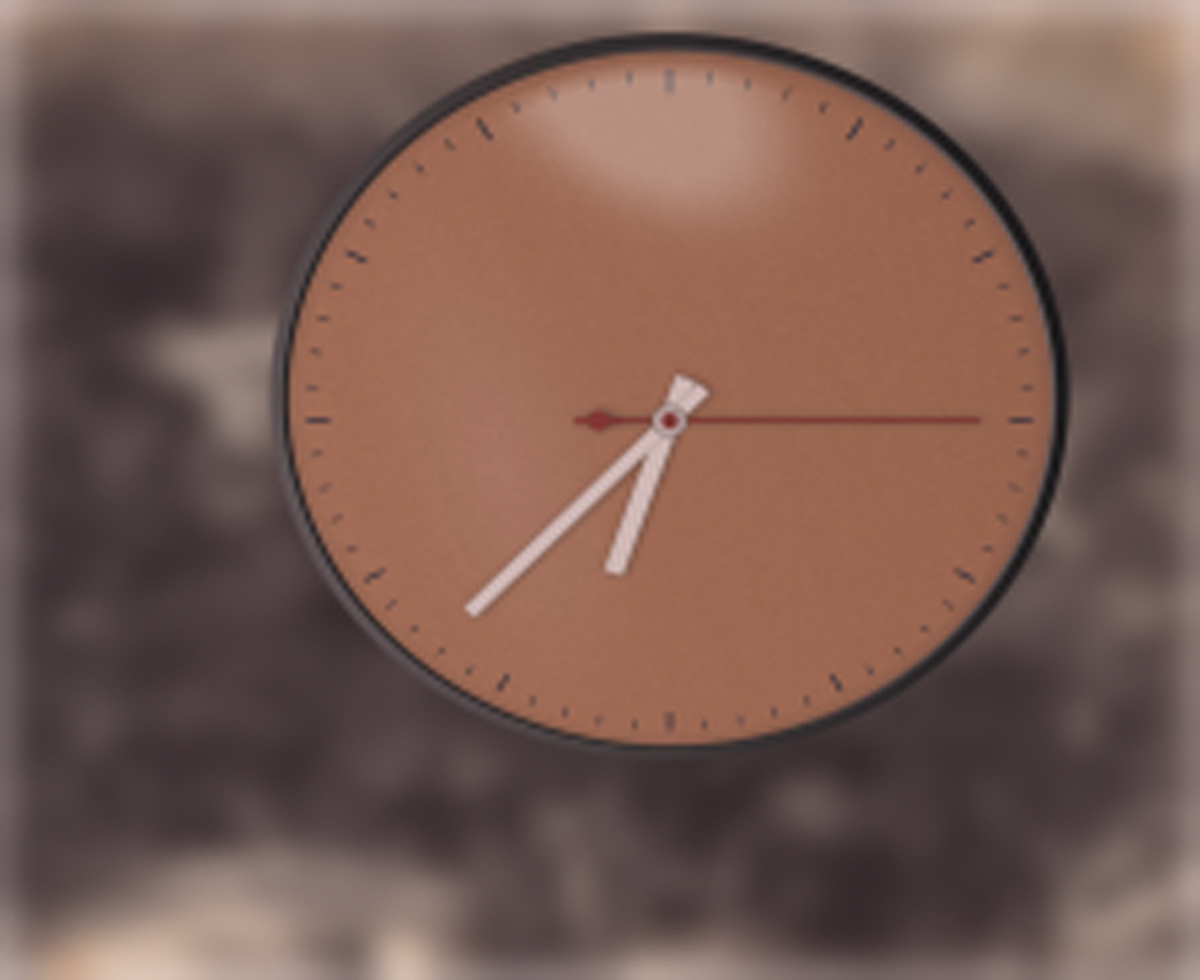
6:37:15
